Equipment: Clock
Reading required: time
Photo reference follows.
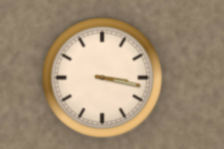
3:17
